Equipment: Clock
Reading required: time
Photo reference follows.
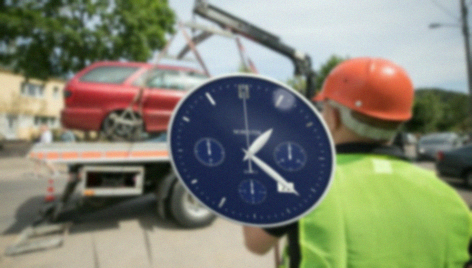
1:22
